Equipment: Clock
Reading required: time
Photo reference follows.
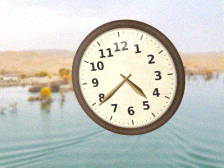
4:39
